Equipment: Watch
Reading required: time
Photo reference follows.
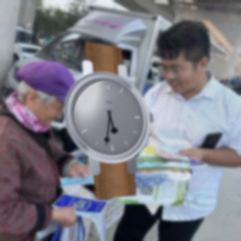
5:32
